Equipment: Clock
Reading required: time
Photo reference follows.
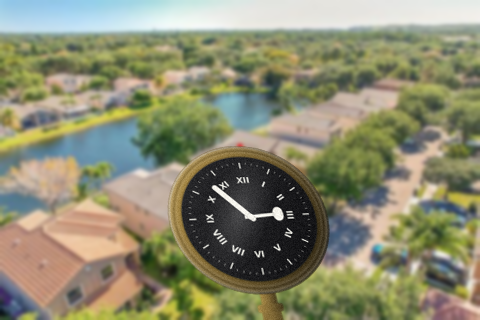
2:53
